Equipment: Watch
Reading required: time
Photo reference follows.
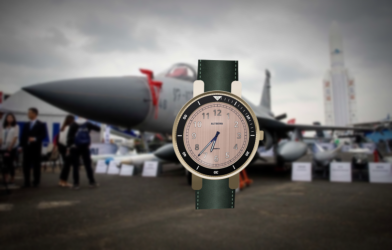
6:37
